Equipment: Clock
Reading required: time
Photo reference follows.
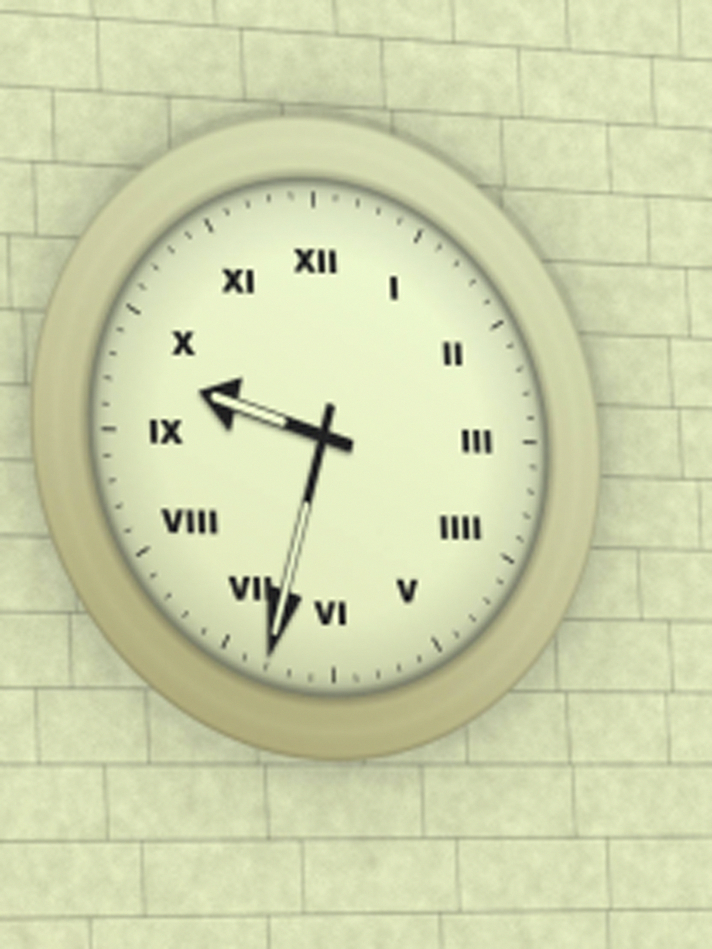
9:33
